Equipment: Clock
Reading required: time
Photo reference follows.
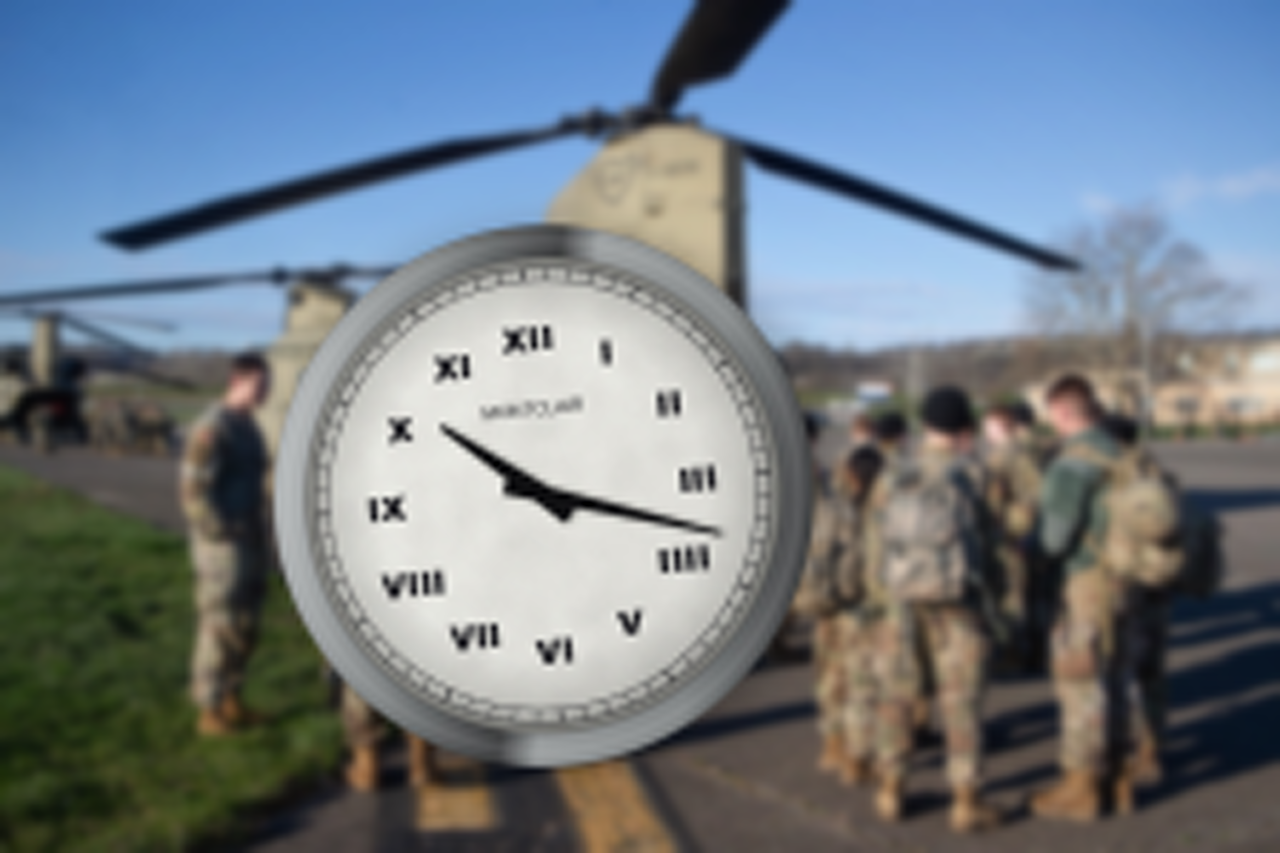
10:18
